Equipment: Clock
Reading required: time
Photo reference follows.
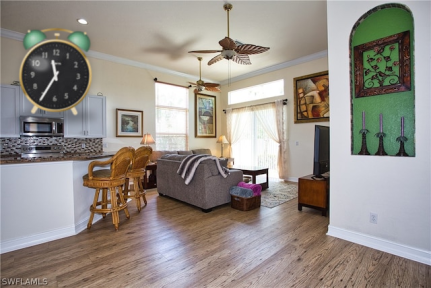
11:35
